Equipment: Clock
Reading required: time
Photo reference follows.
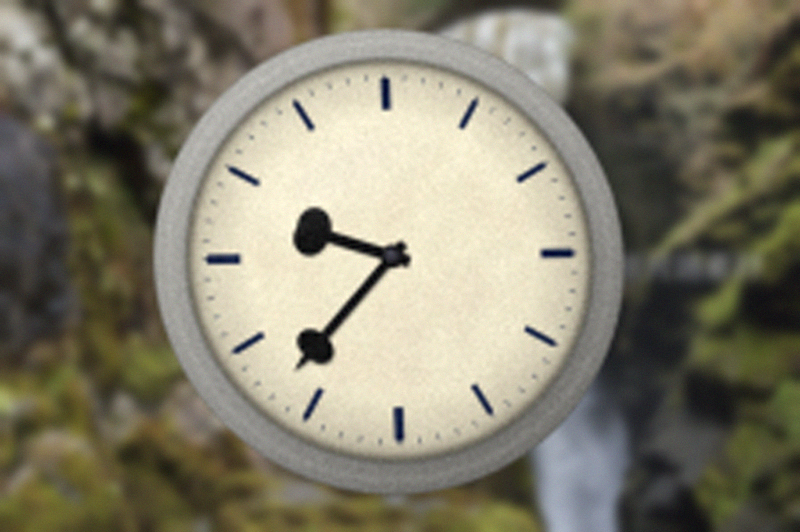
9:37
